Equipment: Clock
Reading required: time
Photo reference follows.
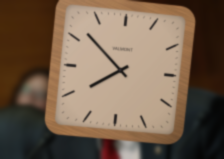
7:52
